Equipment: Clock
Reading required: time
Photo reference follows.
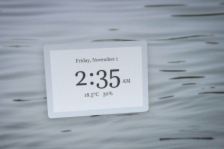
2:35
